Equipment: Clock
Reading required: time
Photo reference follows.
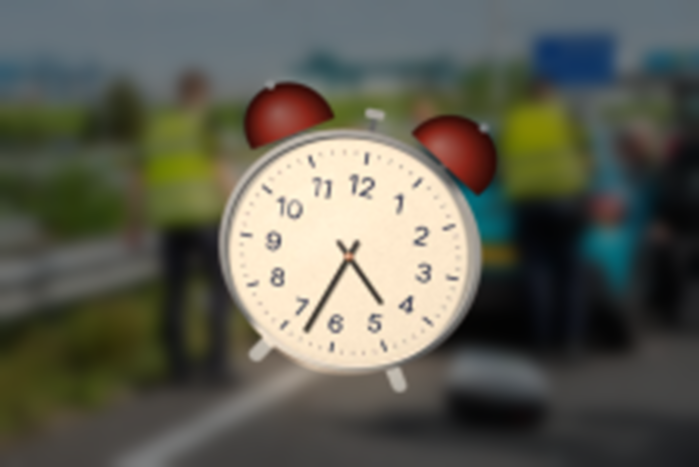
4:33
